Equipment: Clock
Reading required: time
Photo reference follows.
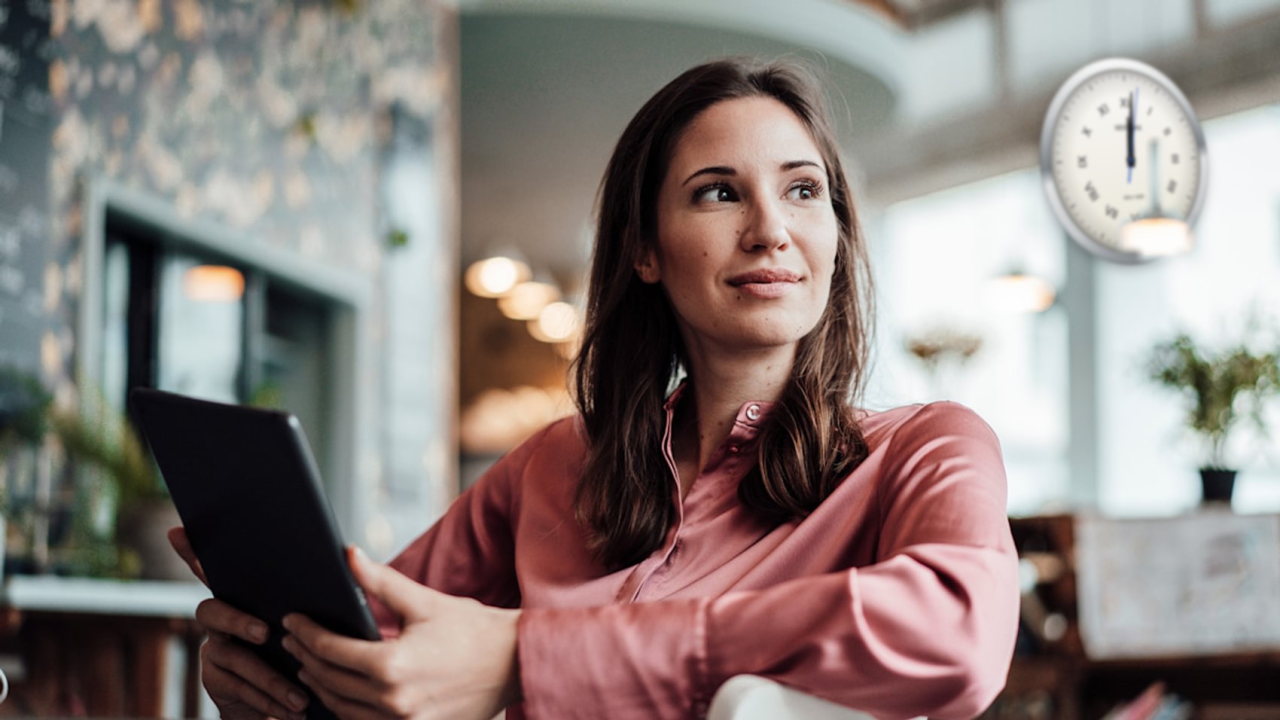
12:01:02
